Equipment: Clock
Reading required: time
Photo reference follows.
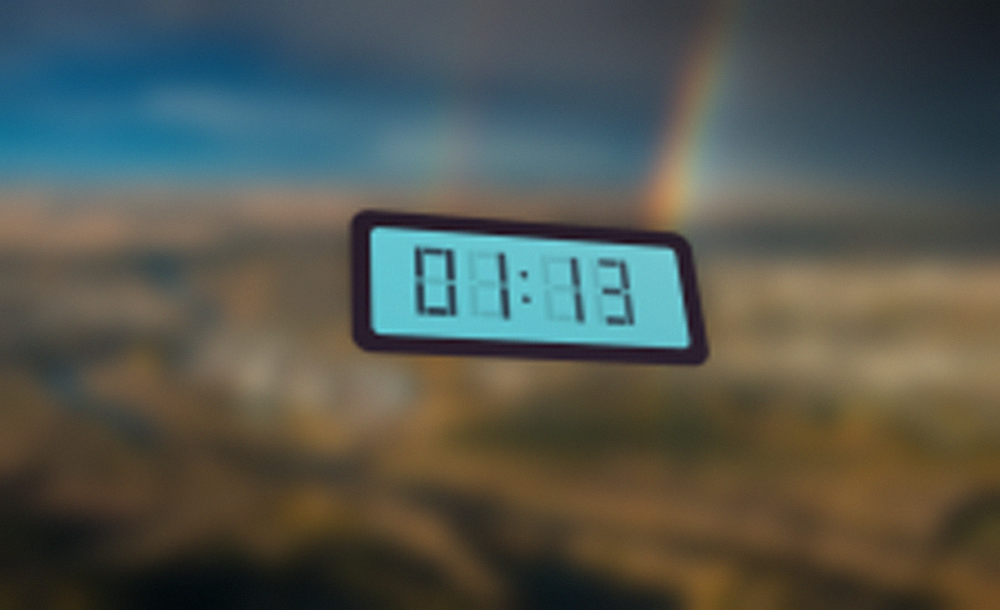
1:13
